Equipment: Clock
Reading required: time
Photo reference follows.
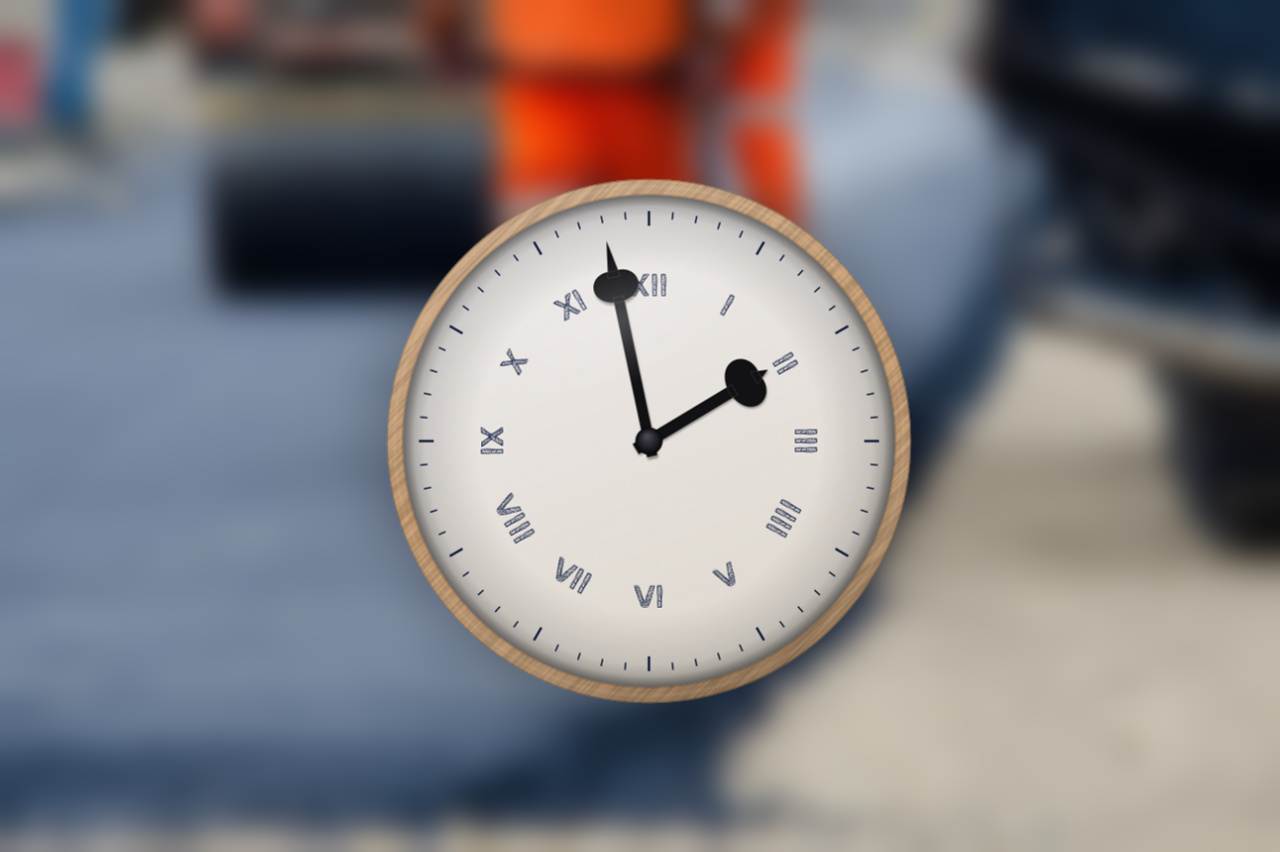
1:58
